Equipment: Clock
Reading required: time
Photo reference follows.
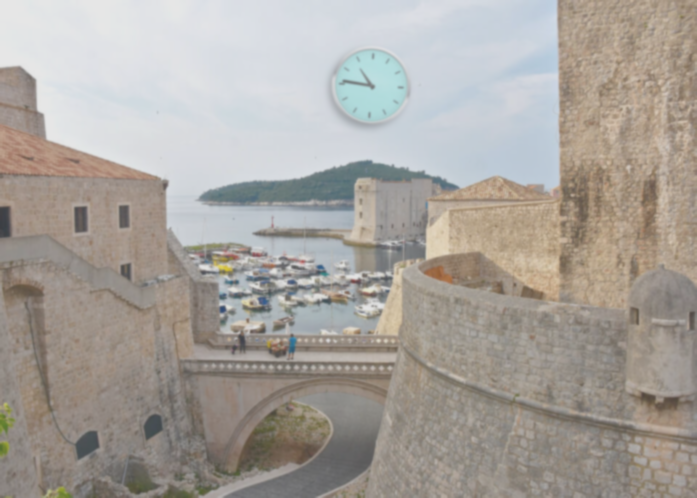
10:46
